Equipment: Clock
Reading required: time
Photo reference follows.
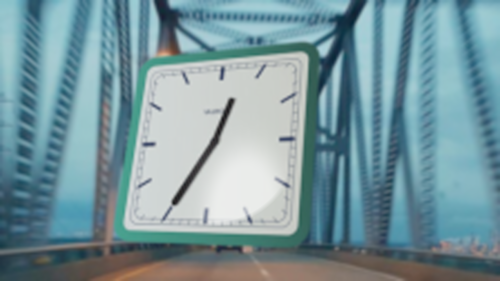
12:35
